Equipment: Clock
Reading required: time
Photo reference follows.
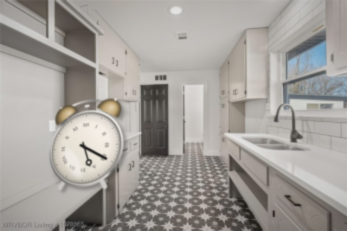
5:20
